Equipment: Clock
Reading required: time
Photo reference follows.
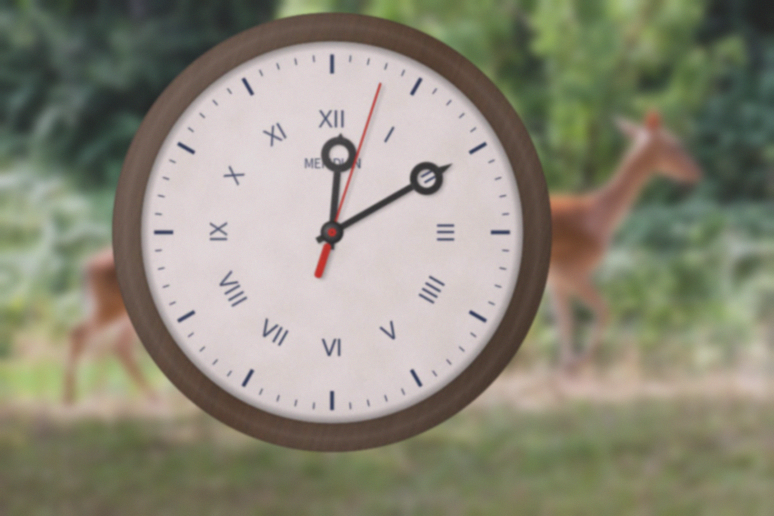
12:10:03
